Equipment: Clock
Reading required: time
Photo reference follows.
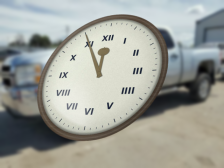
11:55
